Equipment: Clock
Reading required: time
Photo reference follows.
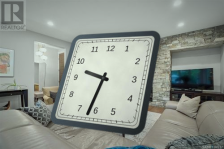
9:32
